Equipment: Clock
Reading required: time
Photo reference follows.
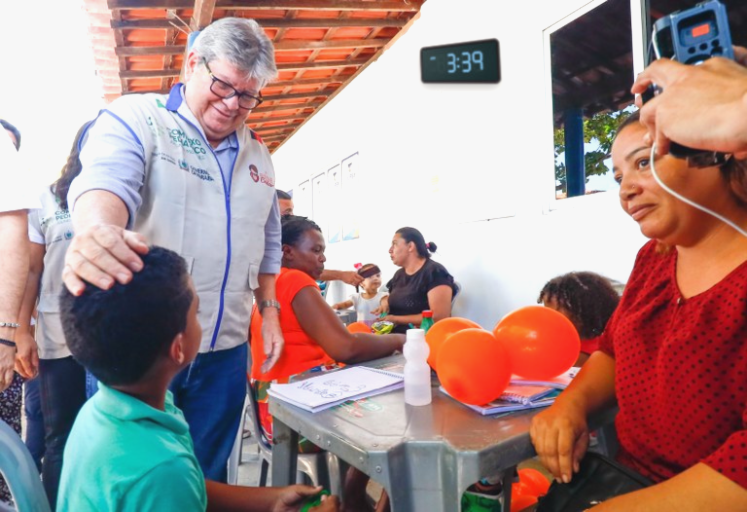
3:39
